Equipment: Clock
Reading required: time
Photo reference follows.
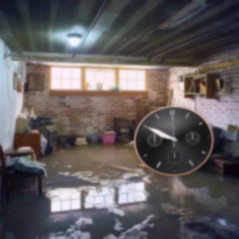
9:50
